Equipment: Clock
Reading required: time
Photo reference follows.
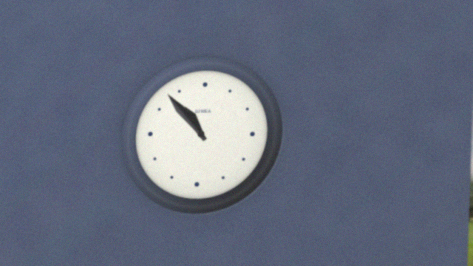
10:53
